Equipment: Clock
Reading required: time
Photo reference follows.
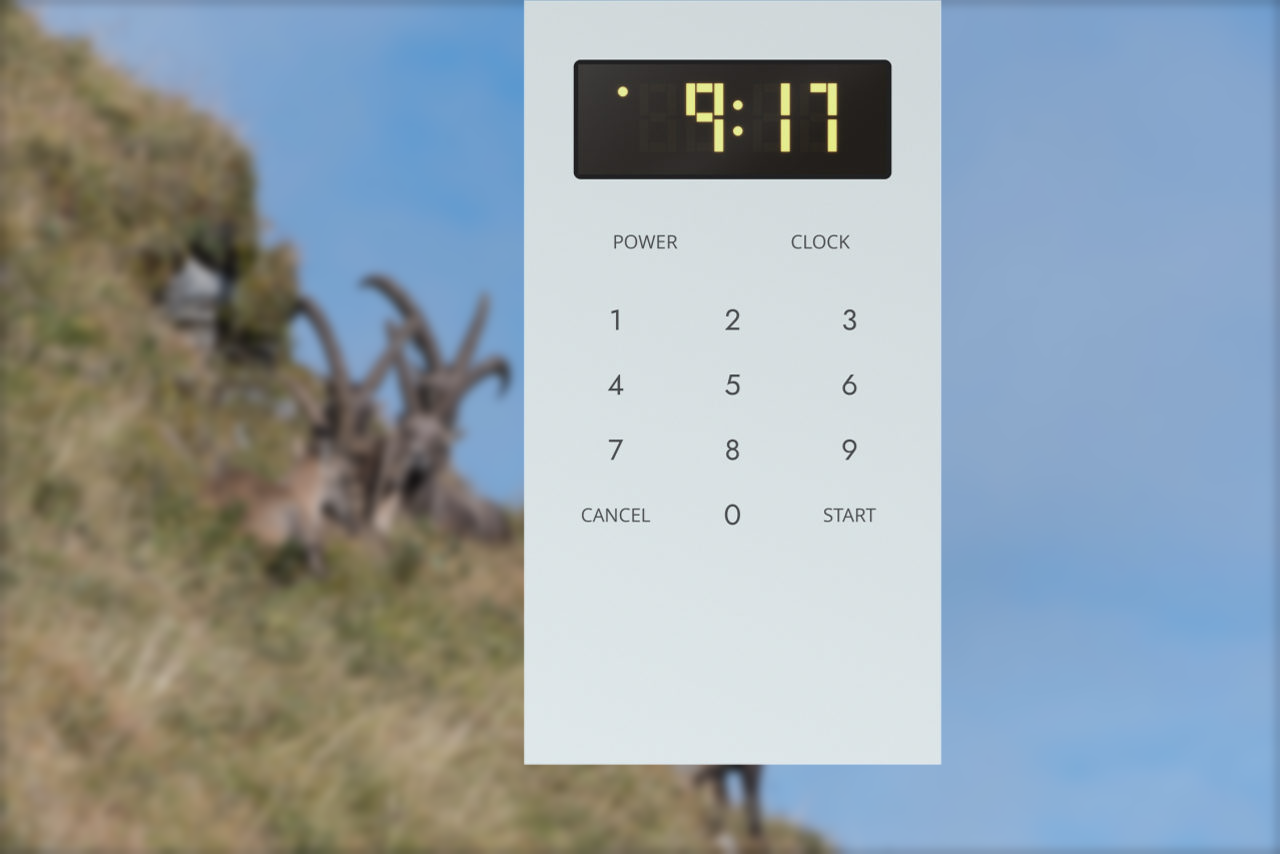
9:17
